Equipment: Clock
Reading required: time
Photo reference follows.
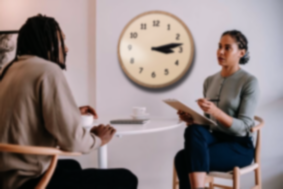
3:13
